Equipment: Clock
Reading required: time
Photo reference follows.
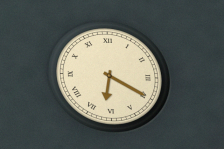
6:20
